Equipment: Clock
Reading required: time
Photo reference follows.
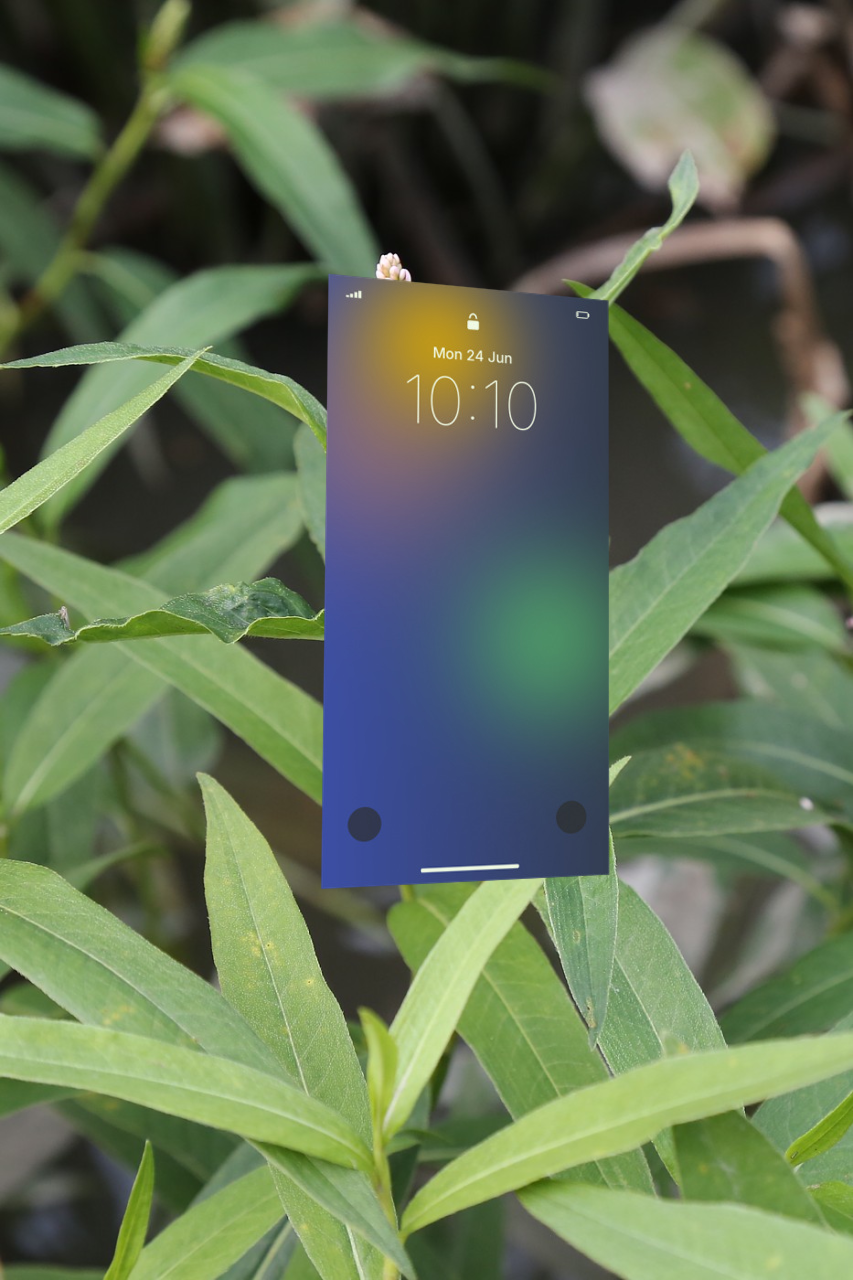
10:10
